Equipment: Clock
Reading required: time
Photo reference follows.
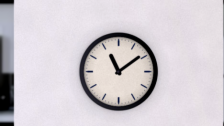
11:09
